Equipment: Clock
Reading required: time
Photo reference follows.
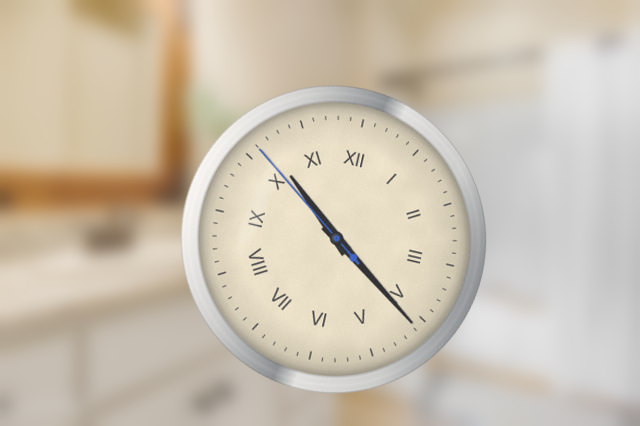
10:20:51
